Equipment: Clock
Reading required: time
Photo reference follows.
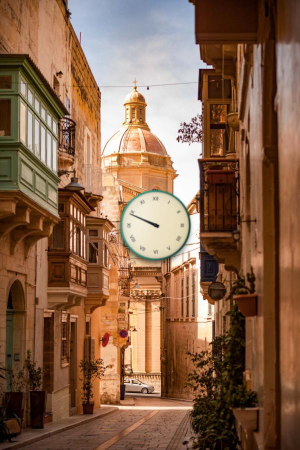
9:49
